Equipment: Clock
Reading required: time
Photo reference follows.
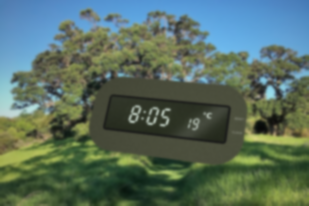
8:05
